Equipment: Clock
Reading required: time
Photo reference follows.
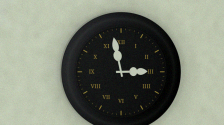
2:58
